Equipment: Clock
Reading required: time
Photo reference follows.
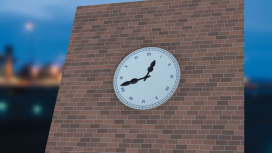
12:42
